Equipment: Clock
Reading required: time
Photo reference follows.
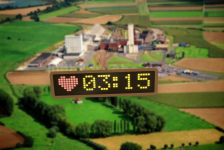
3:15
